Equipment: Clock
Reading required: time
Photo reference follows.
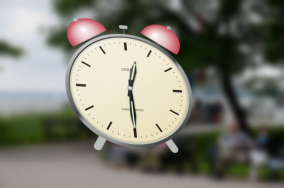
12:30
